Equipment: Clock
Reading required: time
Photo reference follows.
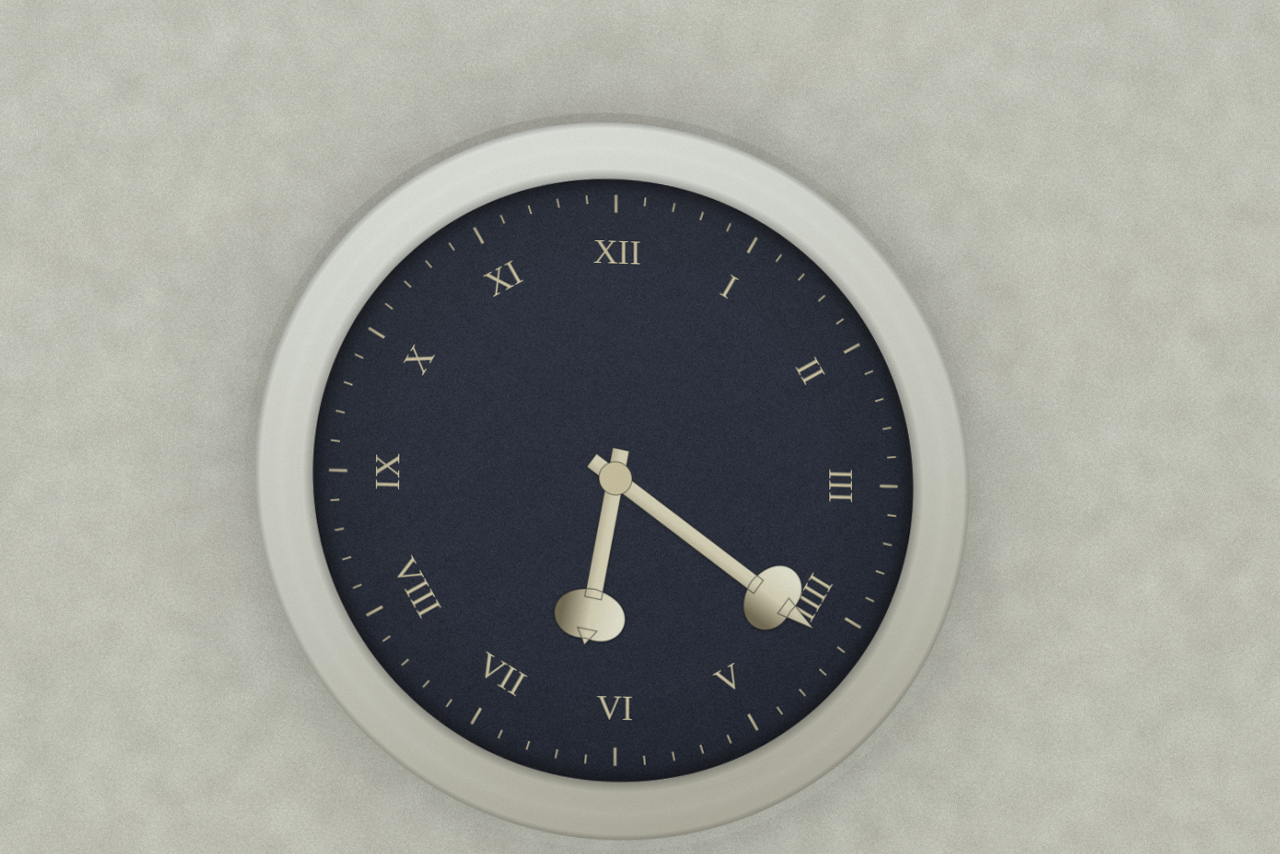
6:21
